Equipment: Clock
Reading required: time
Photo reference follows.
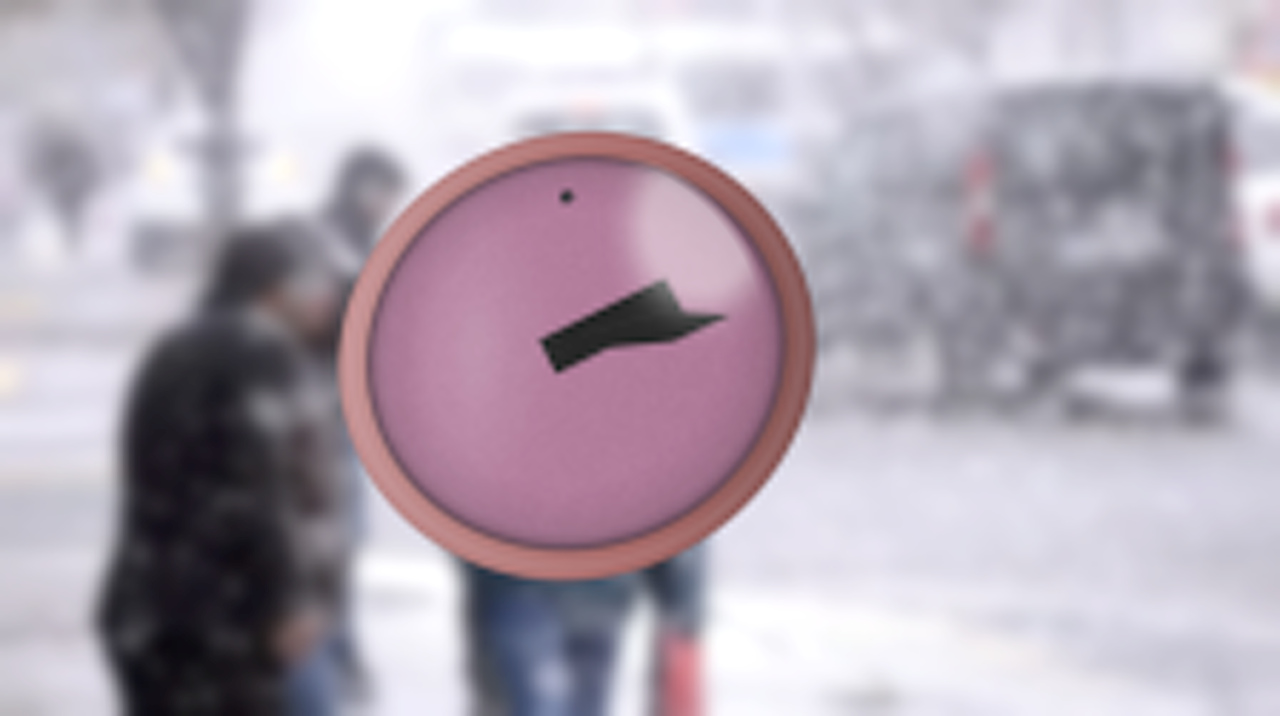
2:14
